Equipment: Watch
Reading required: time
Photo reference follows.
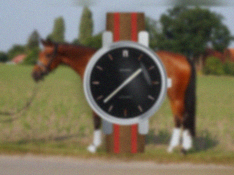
1:38
